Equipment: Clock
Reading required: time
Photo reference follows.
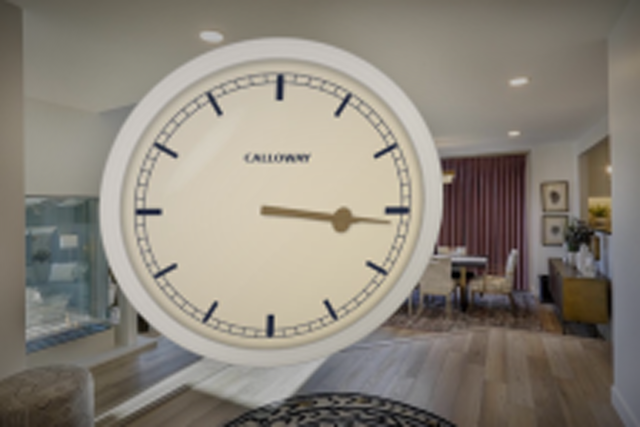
3:16
